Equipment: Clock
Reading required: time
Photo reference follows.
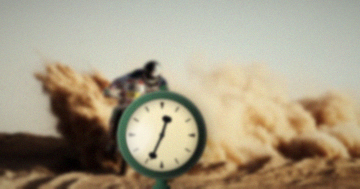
12:34
